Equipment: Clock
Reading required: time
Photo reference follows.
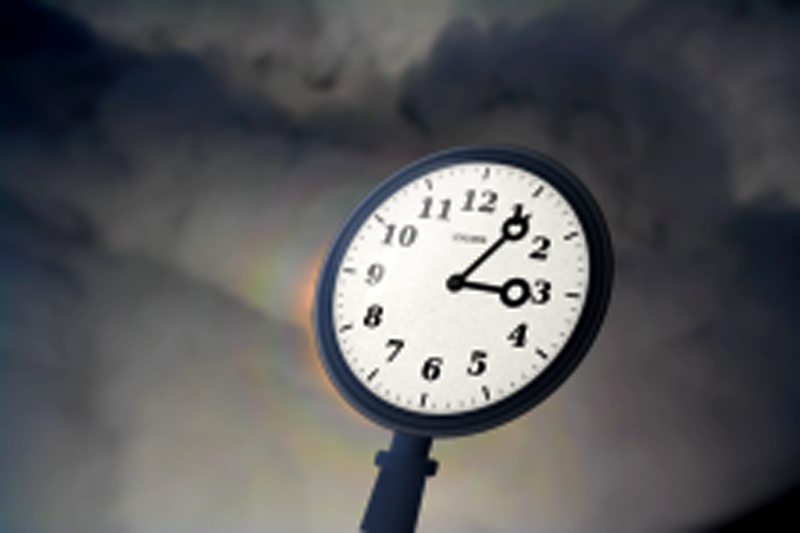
3:06
